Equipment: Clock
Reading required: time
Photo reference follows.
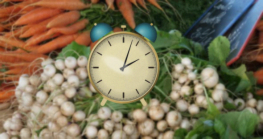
2:03
